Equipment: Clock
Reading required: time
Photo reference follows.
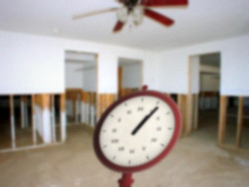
1:06
